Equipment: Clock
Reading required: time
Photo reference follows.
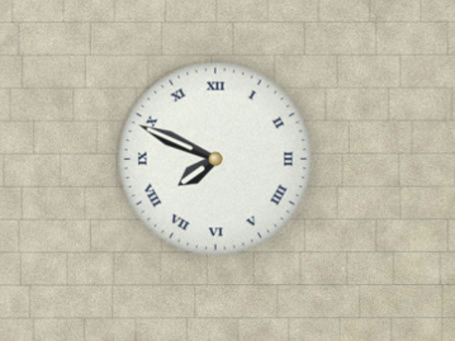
7:49
